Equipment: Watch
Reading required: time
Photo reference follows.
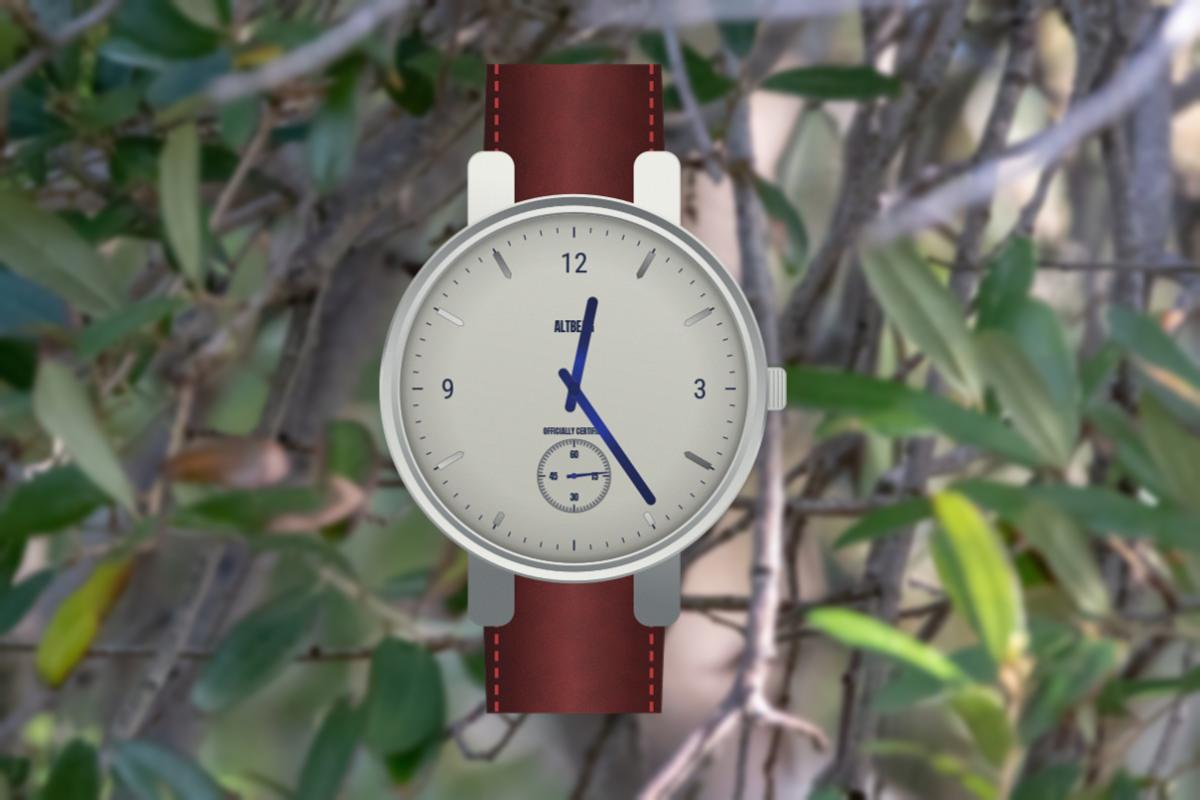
12:24:14
